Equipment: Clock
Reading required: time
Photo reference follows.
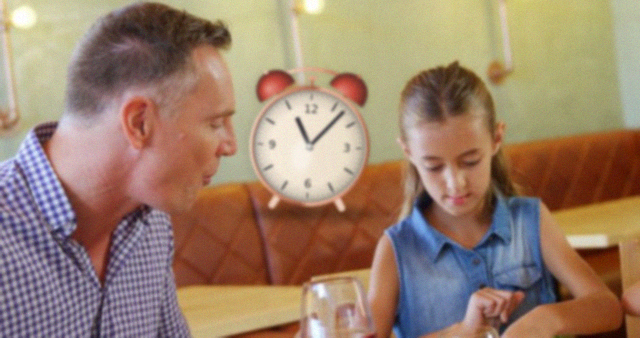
11:07
